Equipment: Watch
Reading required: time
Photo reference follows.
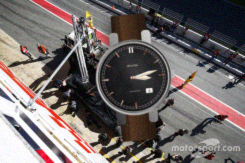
3:13
